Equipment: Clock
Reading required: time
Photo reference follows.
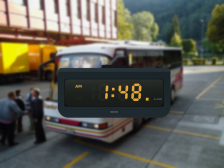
1:48
